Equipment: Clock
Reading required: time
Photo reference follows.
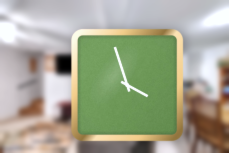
3:57
